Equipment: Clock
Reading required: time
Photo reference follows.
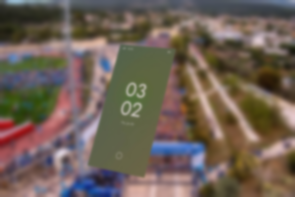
3:02
